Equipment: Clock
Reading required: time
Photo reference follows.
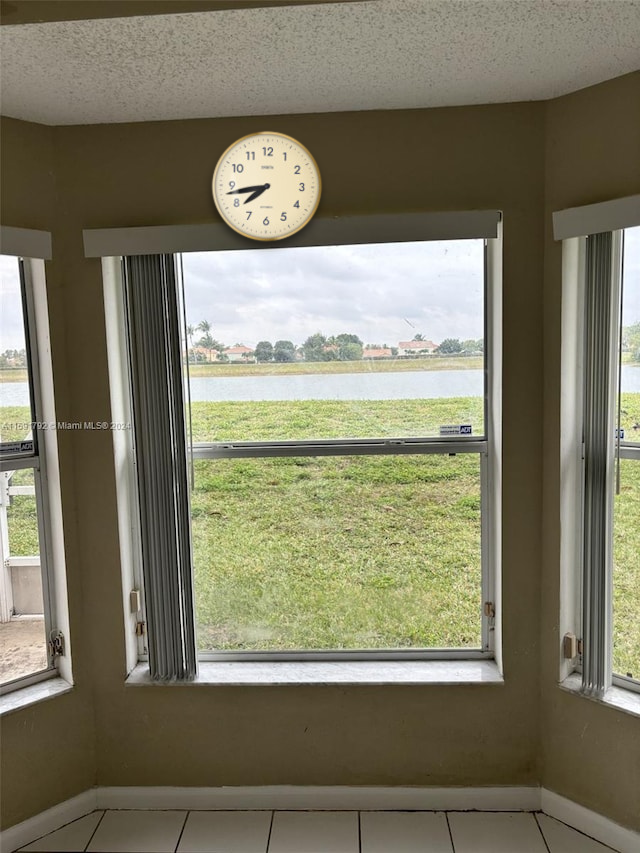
7:43
